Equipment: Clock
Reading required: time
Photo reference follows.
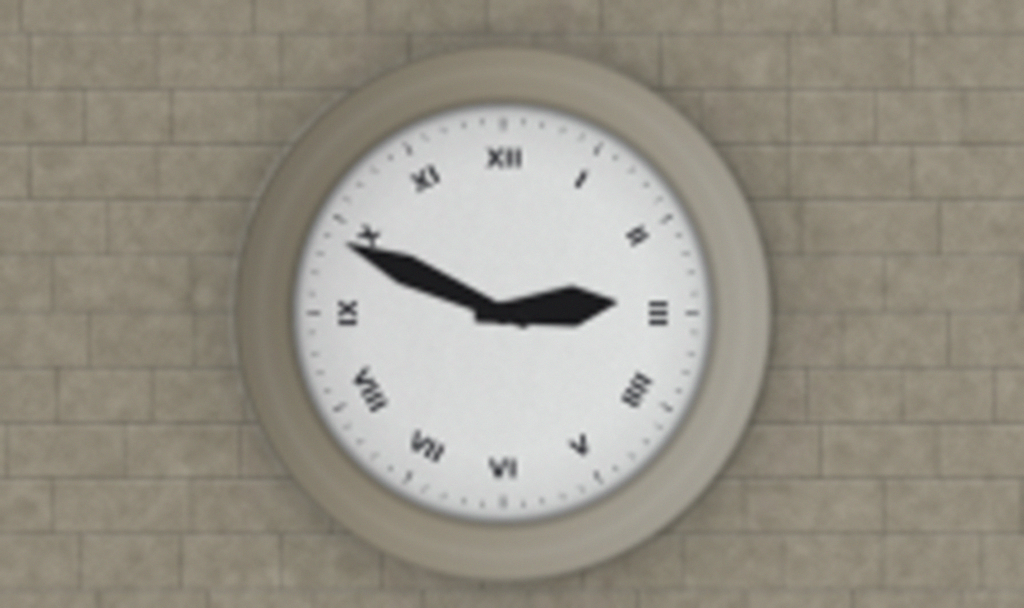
2:49
